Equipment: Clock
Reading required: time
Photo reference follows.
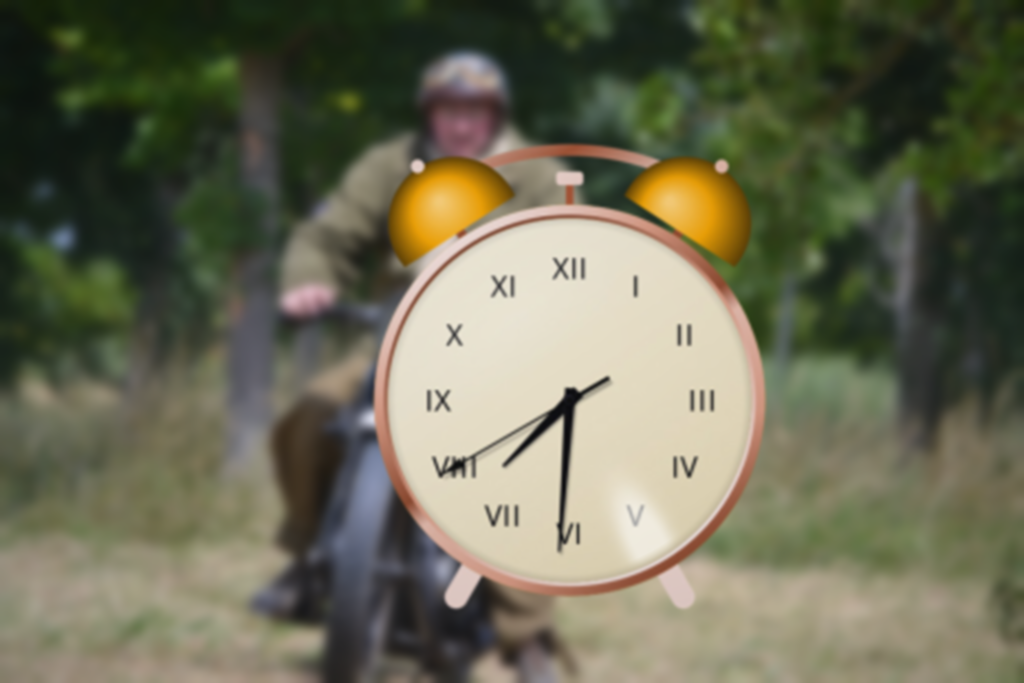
7:30:40
